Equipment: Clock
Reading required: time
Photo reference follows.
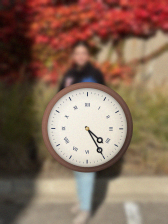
4:25
